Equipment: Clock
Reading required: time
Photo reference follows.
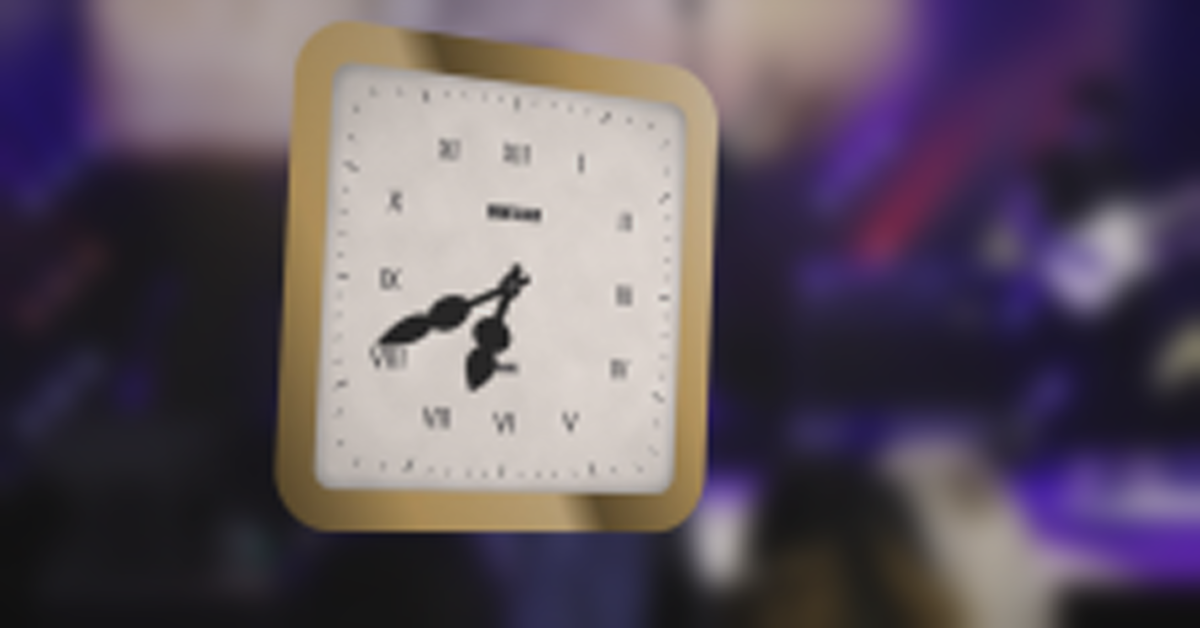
6:41
